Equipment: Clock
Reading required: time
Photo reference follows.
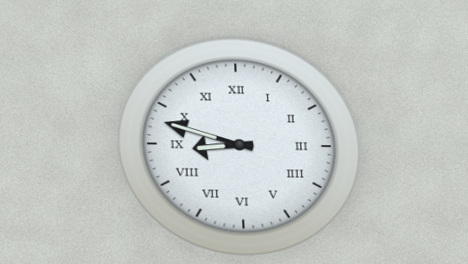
8:48
